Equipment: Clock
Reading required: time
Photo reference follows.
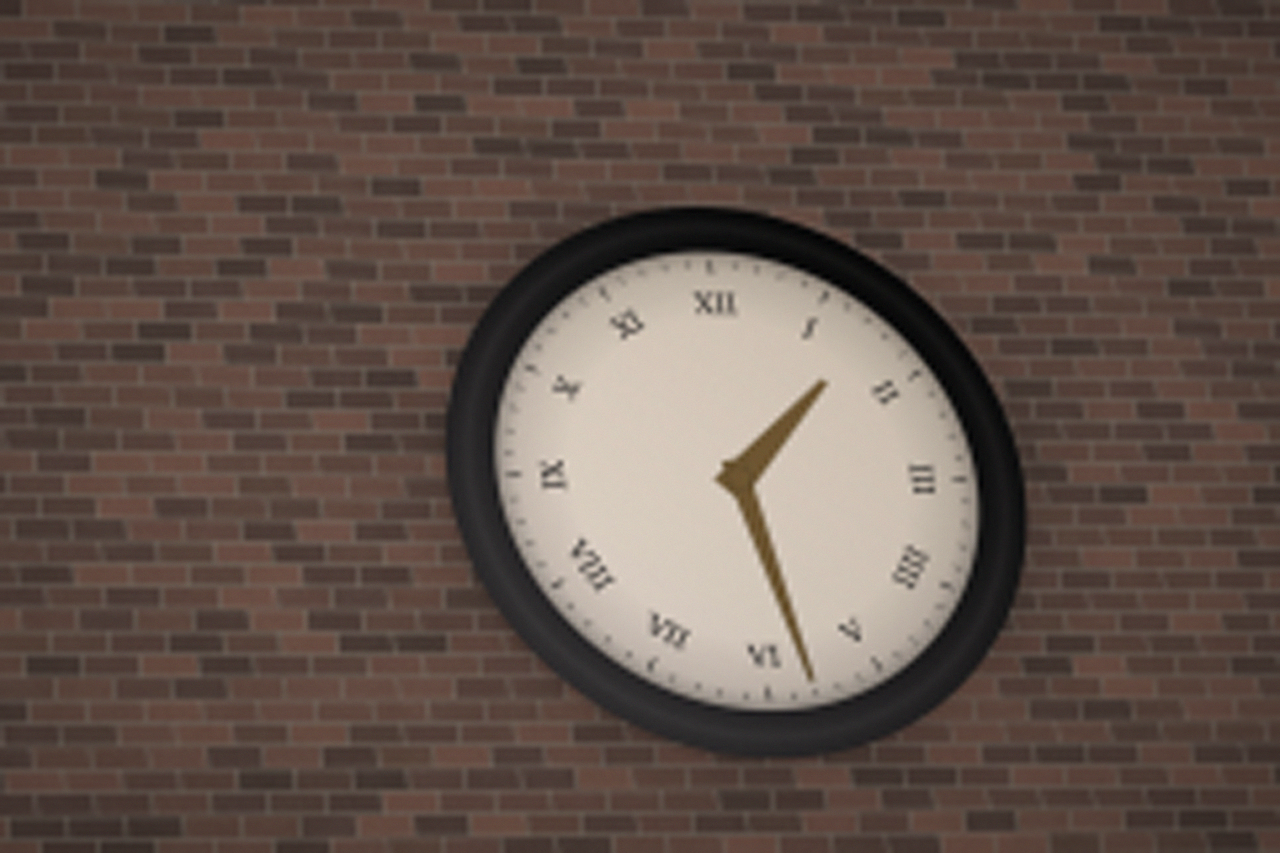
1:28
